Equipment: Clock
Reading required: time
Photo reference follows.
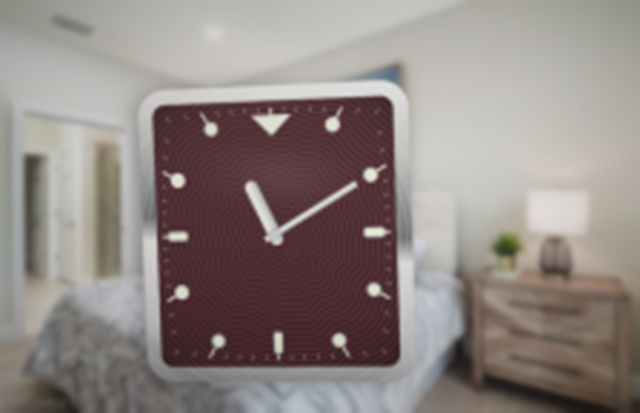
11:10
